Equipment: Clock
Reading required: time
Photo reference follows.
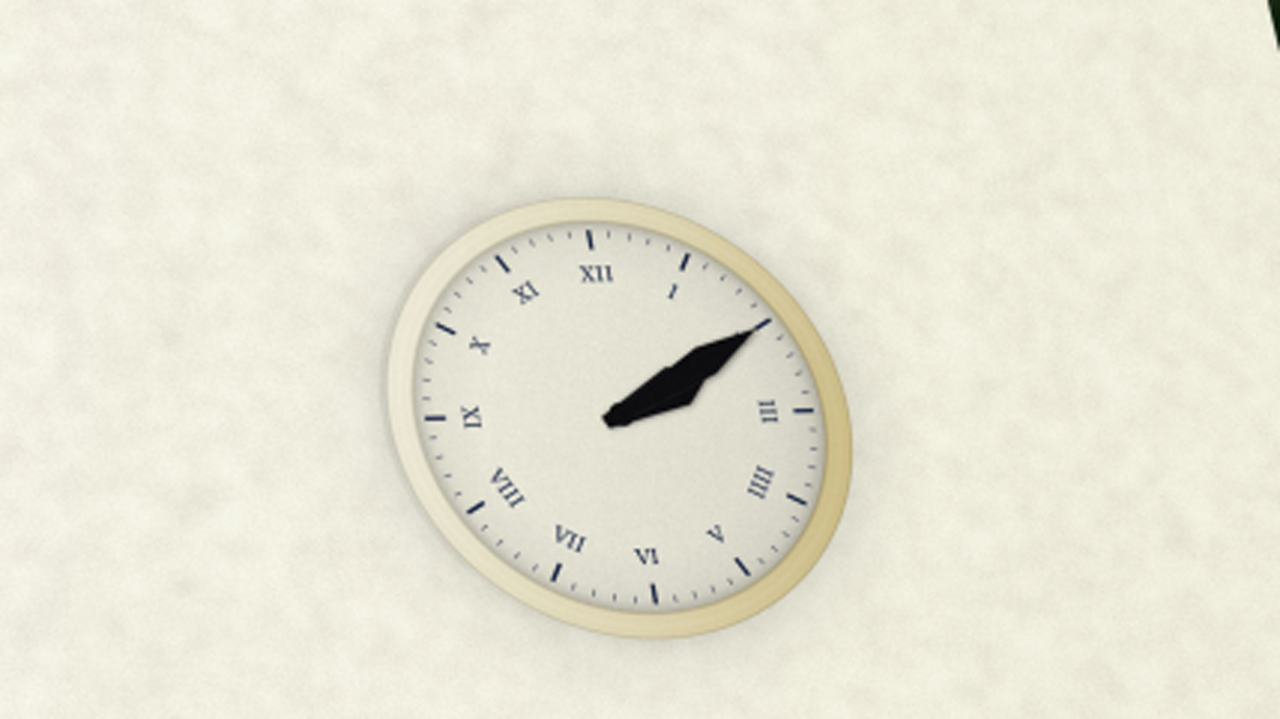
2:10
